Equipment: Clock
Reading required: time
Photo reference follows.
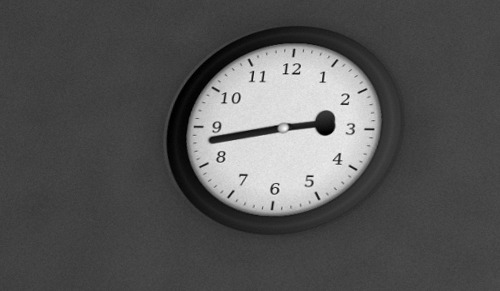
2:43
